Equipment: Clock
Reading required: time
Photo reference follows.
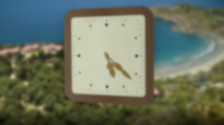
5:22
